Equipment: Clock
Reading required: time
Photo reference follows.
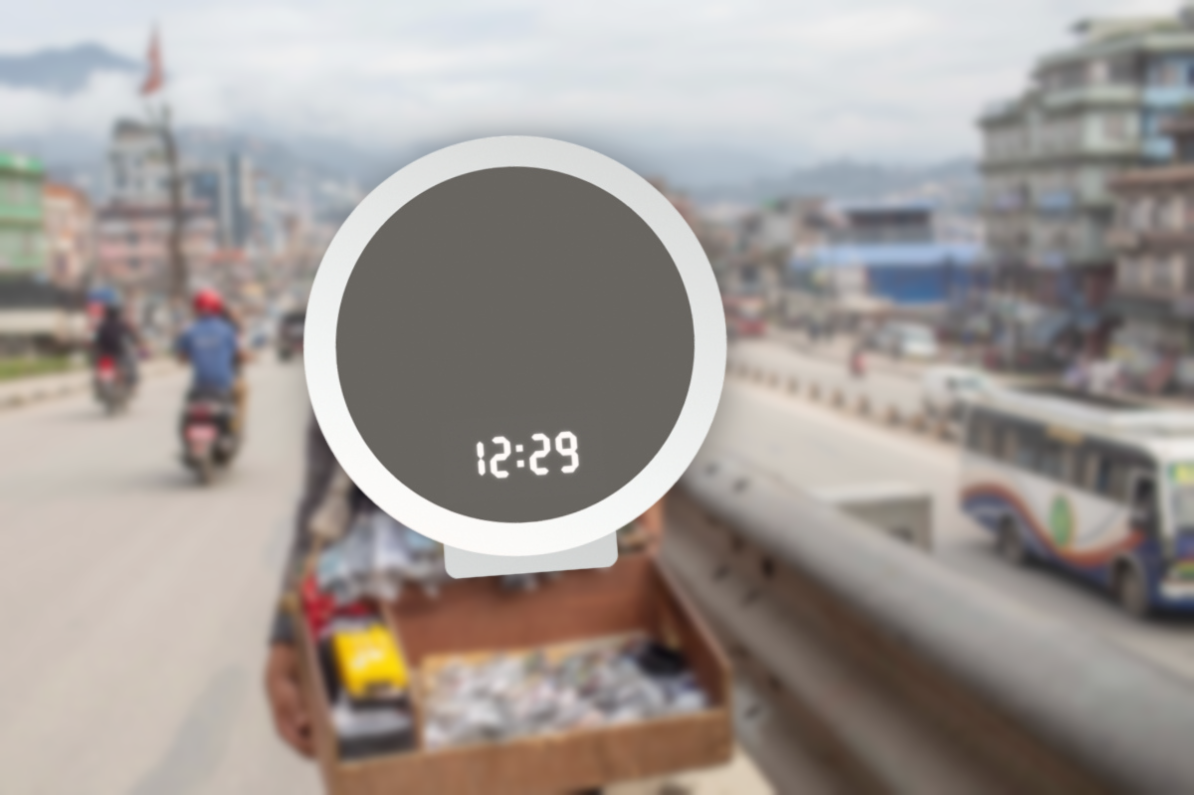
12:29
